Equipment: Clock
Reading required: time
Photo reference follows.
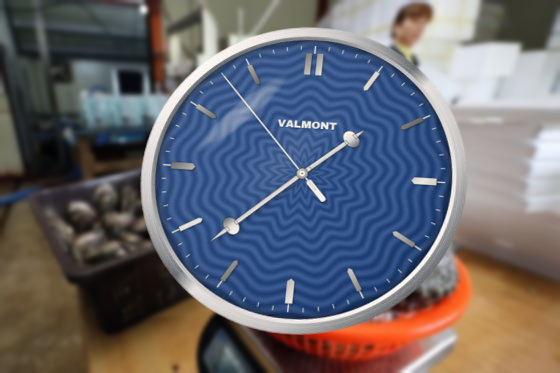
1:37:53
